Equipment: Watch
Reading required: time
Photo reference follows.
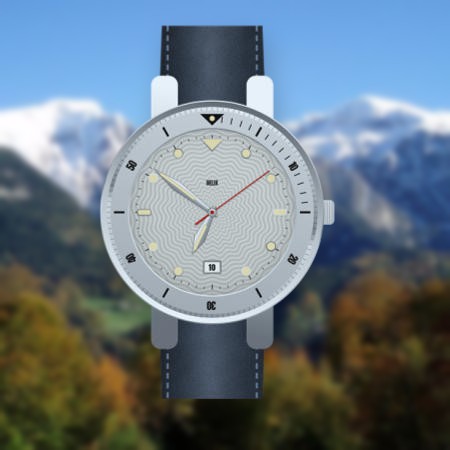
6:51:09
